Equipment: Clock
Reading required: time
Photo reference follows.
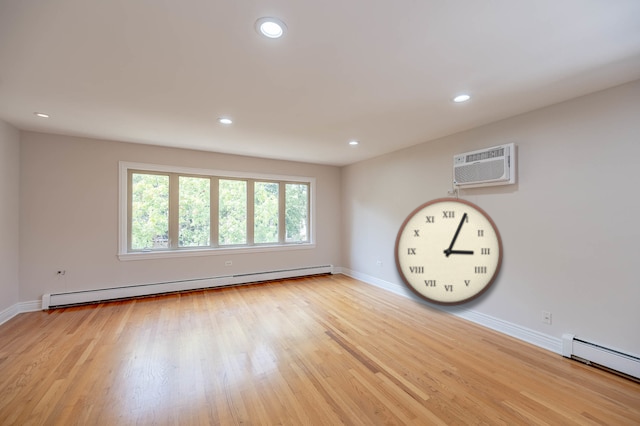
3:04
